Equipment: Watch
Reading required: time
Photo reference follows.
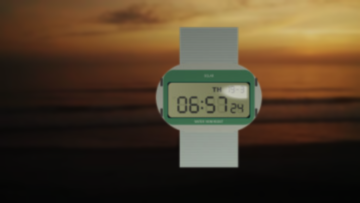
6:57:24
